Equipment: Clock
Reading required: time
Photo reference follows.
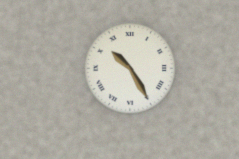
10:25
